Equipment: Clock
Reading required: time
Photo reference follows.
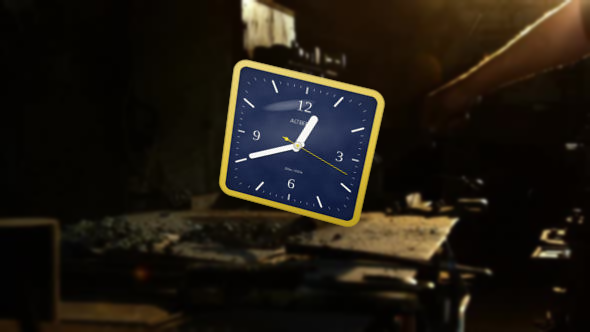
12:40:18
